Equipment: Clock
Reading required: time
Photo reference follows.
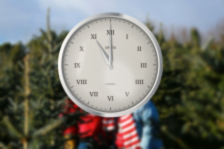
11:00
